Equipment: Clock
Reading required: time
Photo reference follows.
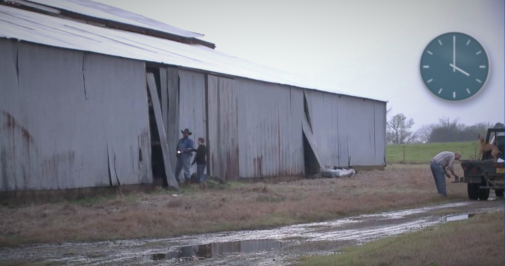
4:00
